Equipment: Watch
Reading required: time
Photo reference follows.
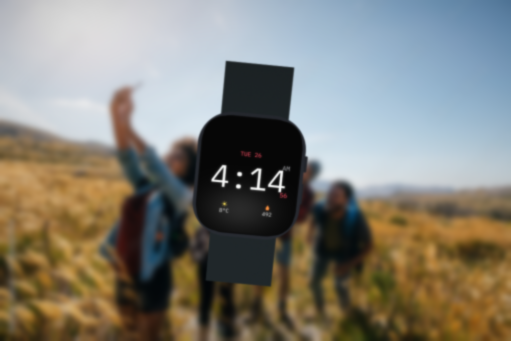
4:14
